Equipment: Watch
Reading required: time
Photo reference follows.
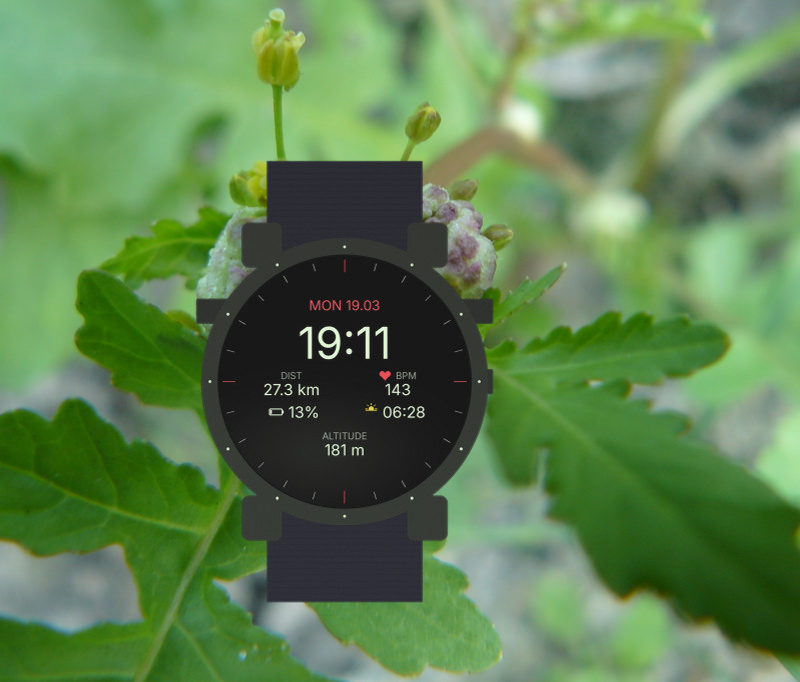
19:11
